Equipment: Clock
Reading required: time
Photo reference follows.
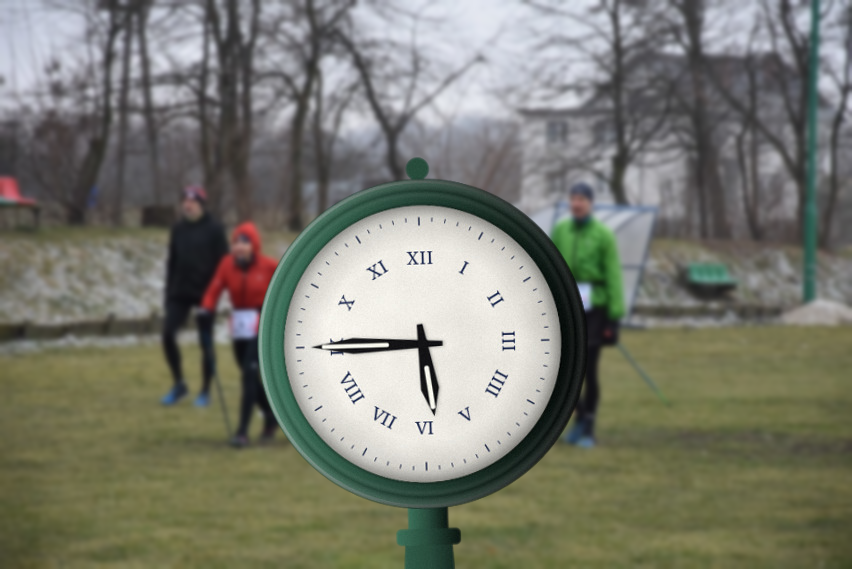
5:45
